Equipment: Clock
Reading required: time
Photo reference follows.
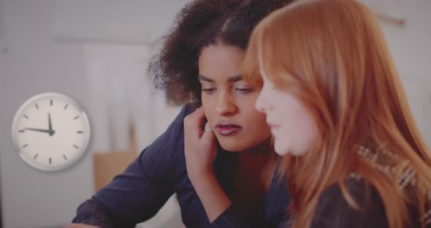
11:46
